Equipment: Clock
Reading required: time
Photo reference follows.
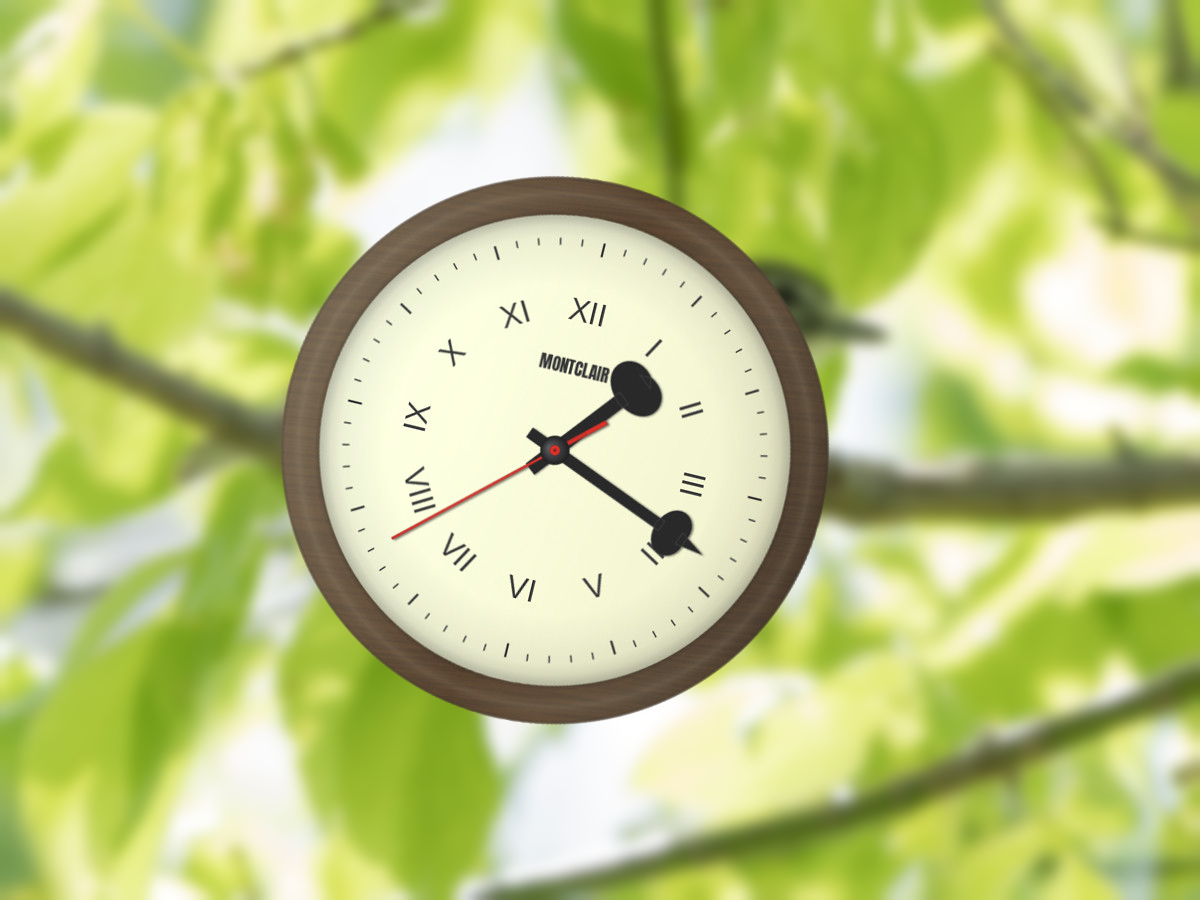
1:18:38
